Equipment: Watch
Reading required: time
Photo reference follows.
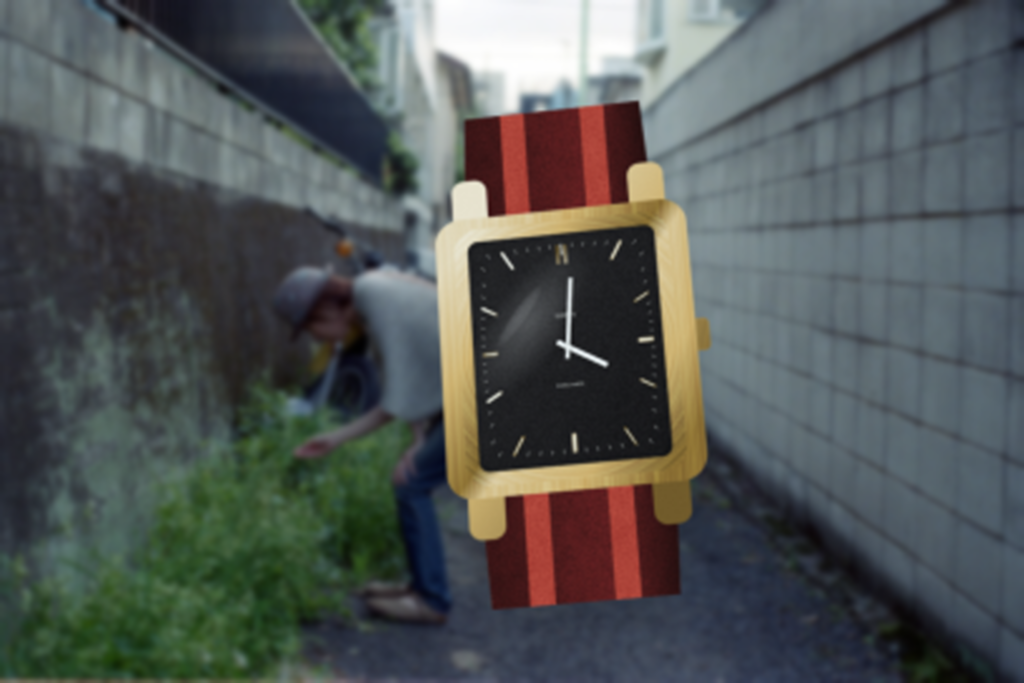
4:01
